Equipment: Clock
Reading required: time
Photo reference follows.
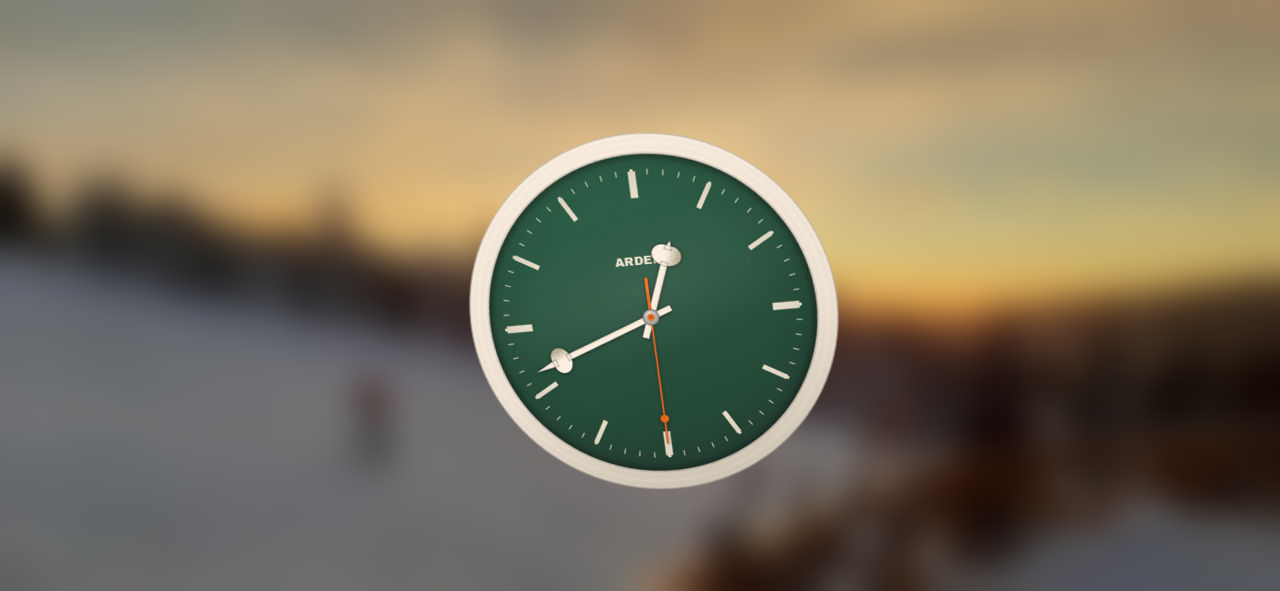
12:41:30
